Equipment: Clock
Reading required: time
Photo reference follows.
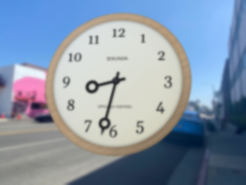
8:32
